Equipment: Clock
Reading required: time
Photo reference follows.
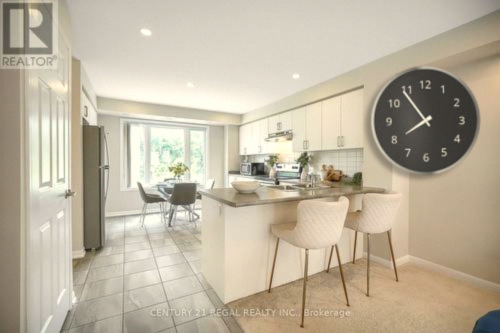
7:54
